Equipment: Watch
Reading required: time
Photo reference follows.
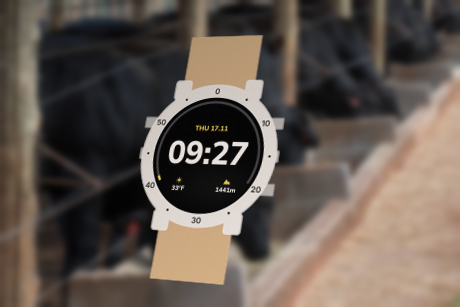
9:27
